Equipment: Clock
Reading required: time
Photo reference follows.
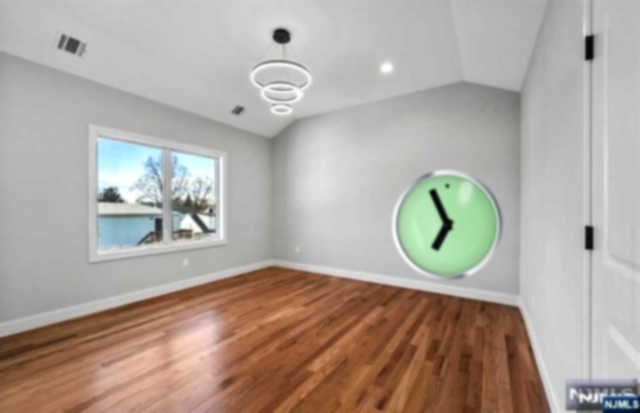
6:56
